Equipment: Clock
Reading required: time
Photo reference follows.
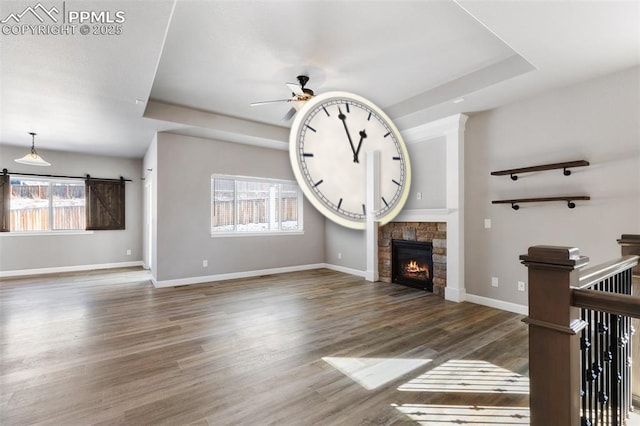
12:58
